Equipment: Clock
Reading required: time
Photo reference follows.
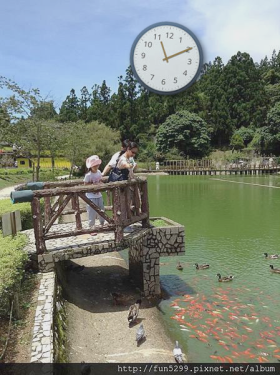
11:10
